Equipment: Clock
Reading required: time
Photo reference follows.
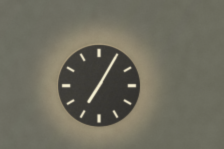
7:05
